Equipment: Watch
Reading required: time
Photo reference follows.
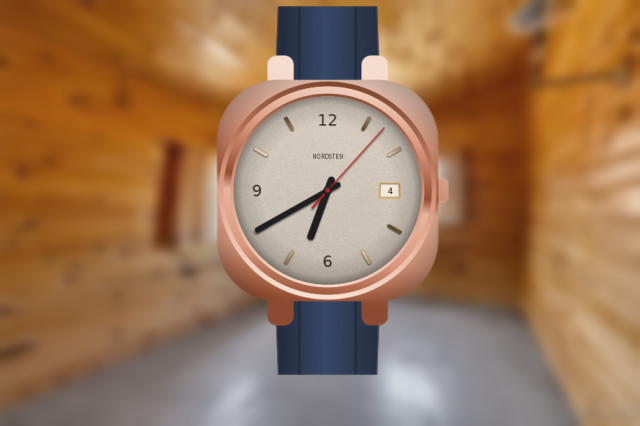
6:40:07
